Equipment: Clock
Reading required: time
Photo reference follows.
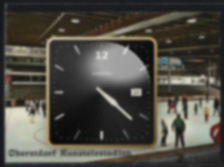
4:22
